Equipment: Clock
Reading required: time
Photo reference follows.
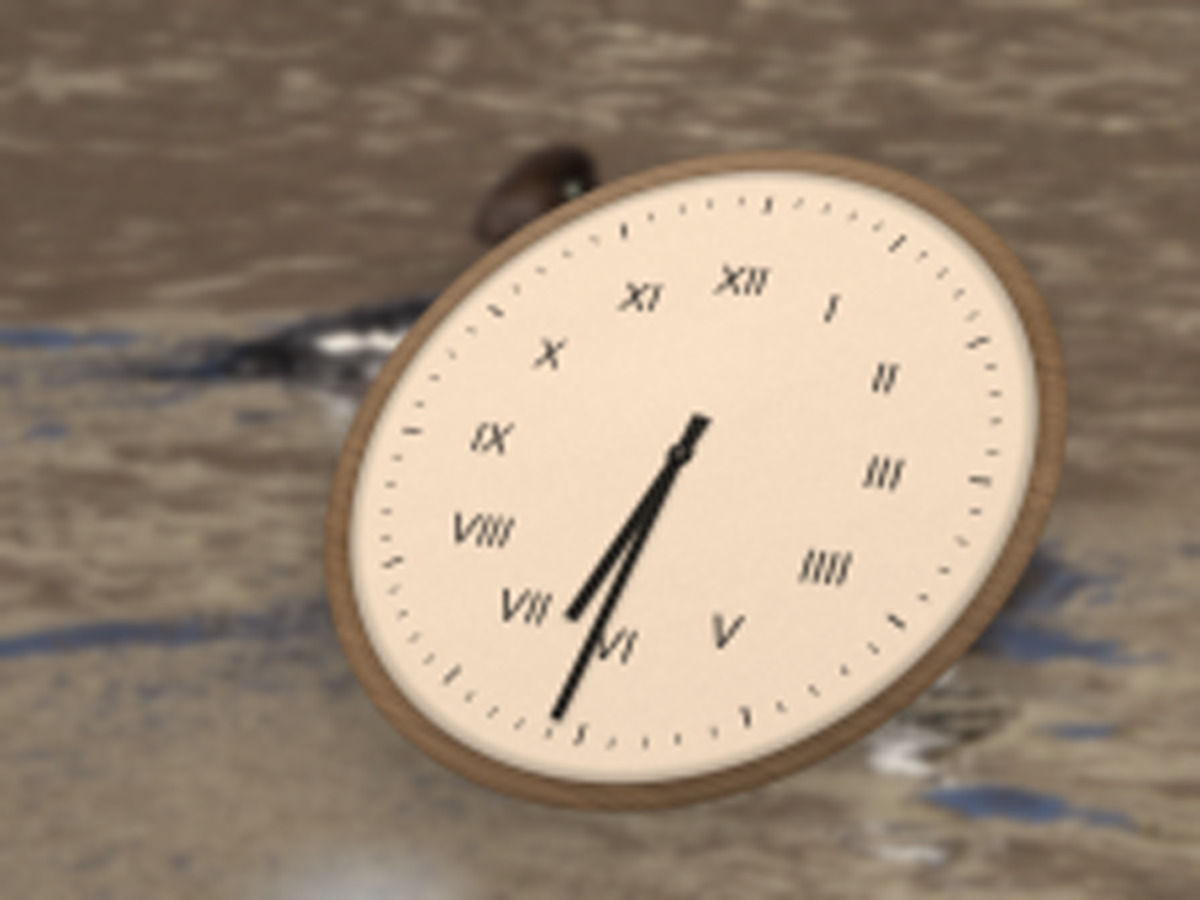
6:31
